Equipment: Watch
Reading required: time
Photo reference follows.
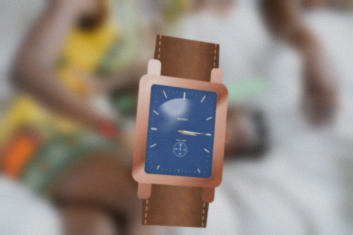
3:15
